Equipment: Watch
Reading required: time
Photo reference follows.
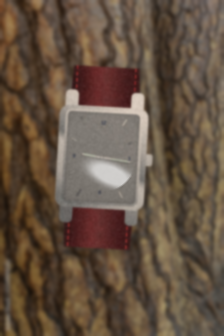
9:16
